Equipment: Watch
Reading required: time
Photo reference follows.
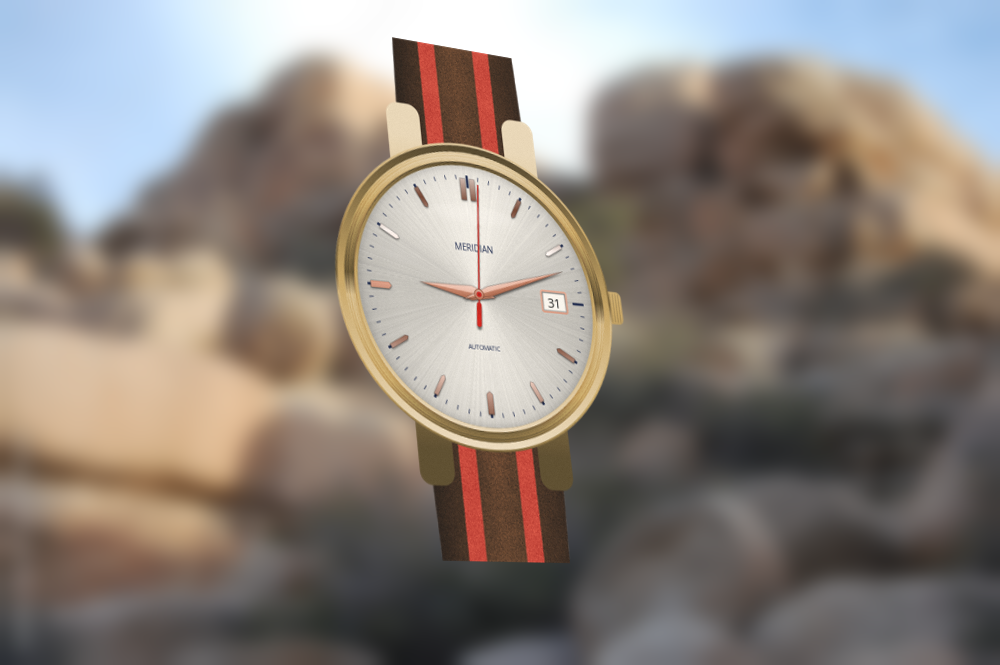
9:12:01
